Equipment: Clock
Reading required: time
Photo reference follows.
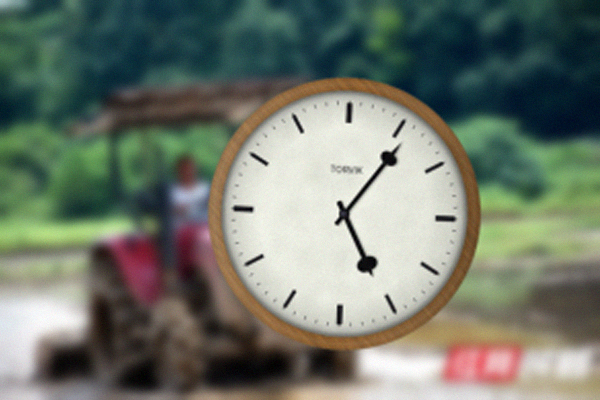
5:06
